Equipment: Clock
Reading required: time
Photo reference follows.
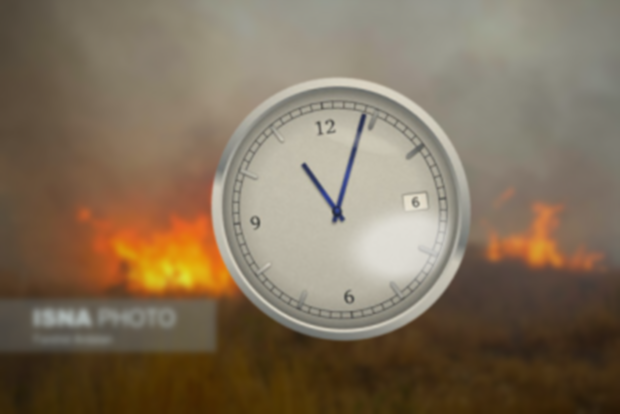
11:04
